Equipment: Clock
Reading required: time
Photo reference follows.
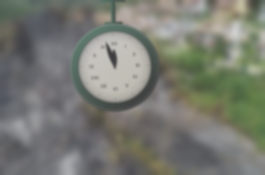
11:57
